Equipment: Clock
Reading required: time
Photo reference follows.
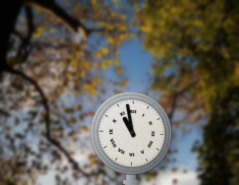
10:58
